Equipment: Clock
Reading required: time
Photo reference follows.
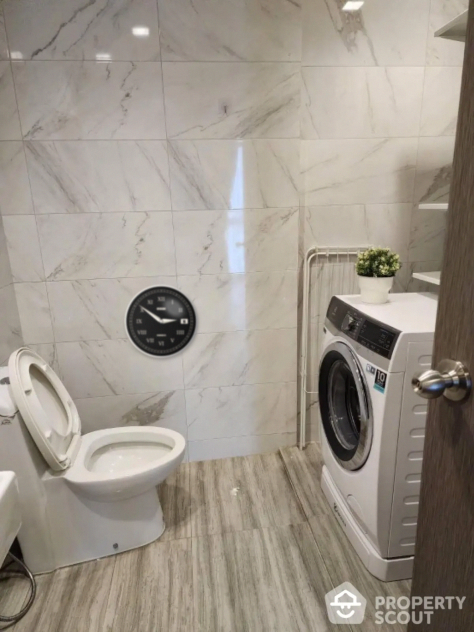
2:51
